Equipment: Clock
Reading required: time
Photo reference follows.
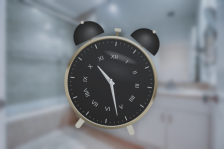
10:27
